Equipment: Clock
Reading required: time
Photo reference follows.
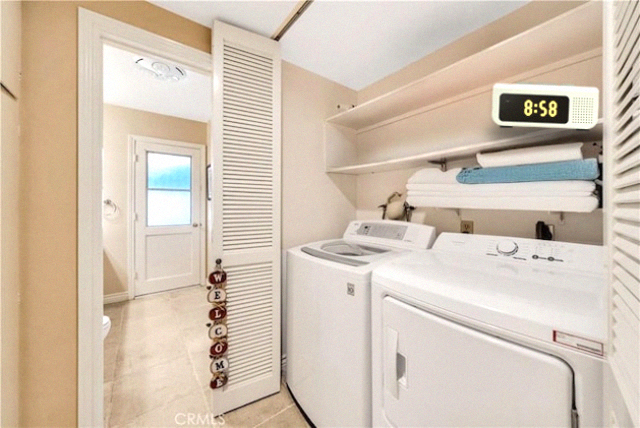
8:58
